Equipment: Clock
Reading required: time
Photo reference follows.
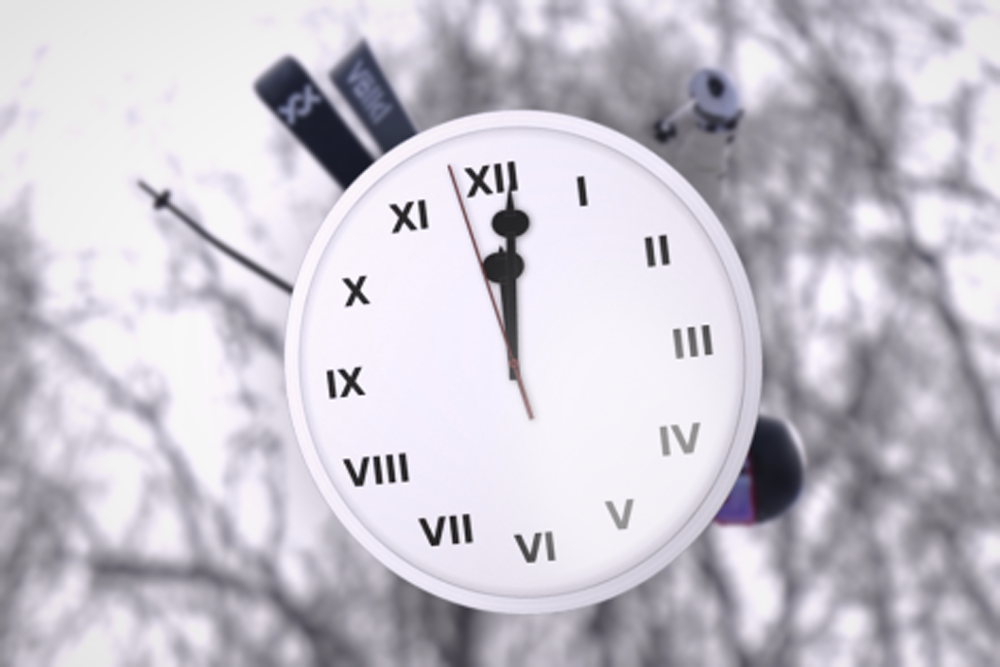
12:00:58
